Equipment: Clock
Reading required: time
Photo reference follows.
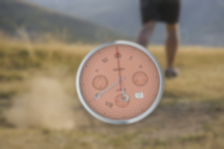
5:40
